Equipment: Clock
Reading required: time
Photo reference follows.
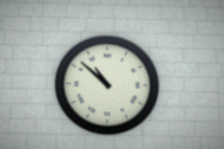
10:52
